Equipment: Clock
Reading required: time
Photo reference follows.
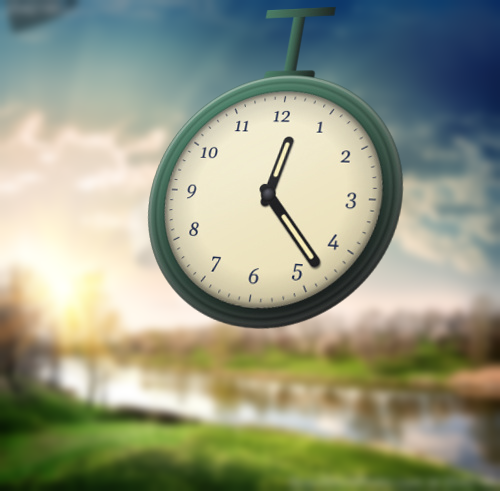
12:23
